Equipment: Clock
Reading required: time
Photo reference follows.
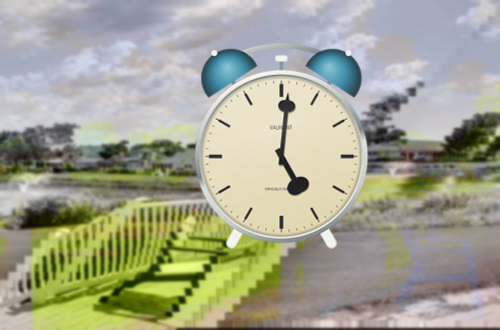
5:01
